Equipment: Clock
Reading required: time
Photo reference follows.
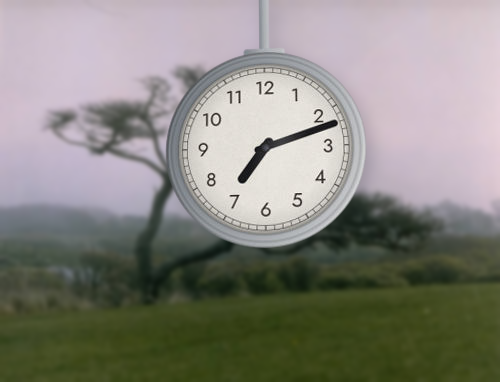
7:12
